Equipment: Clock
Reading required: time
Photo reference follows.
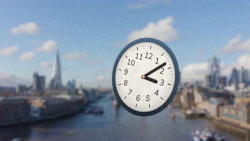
3:08
